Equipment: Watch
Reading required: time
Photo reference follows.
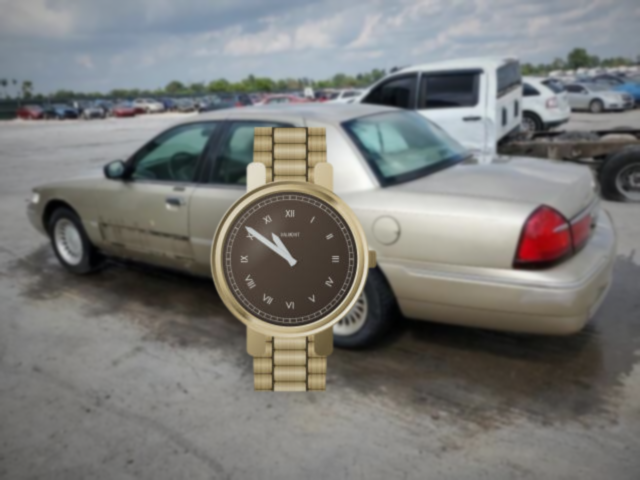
10:51
